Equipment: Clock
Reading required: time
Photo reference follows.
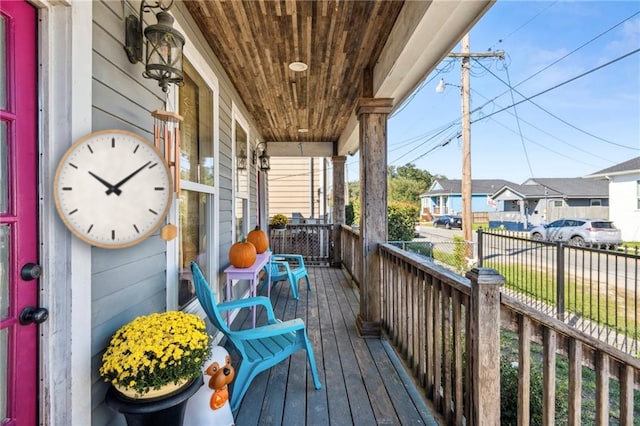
10:09
